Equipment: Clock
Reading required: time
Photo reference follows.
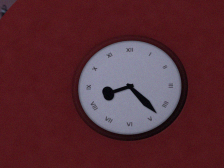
8:23
